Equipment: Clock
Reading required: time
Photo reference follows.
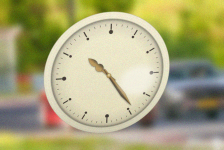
10:24
